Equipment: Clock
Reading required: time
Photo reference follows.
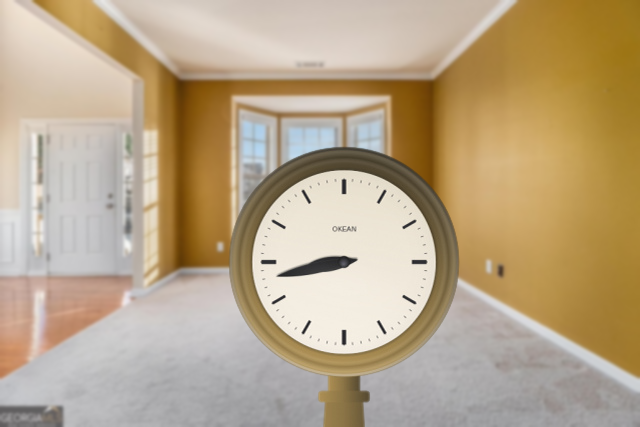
8:43
